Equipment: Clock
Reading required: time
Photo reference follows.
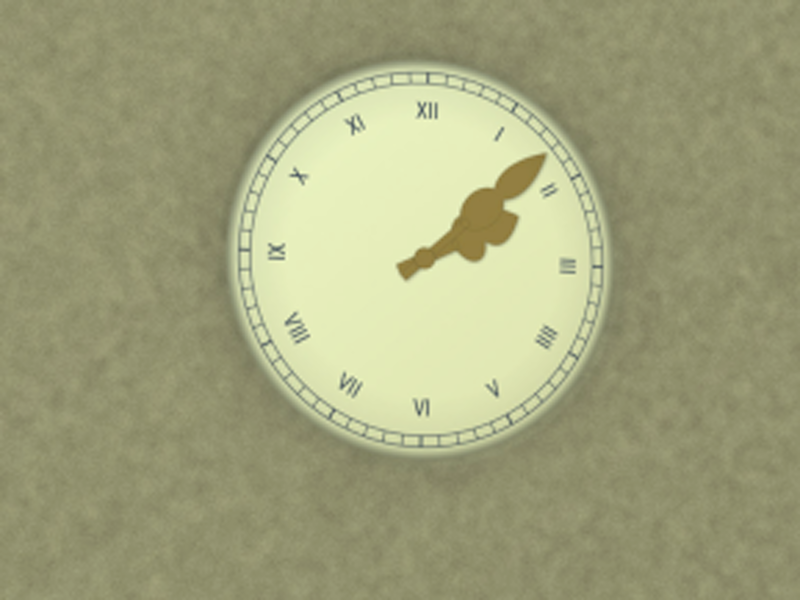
2:08
